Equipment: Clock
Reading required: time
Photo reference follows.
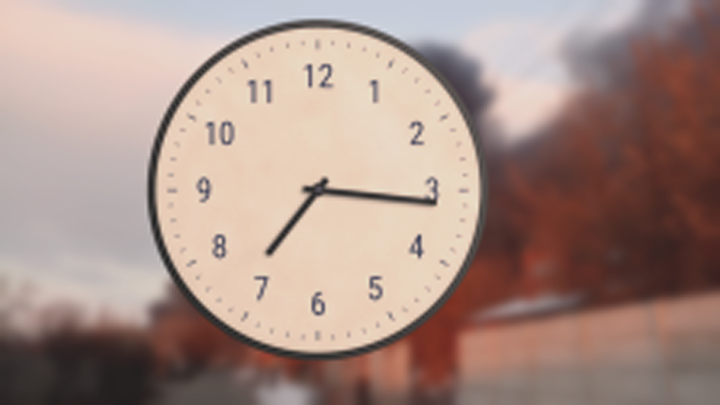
7:16
